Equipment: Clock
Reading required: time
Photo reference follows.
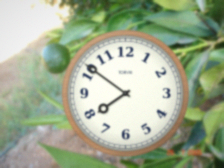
7:51
